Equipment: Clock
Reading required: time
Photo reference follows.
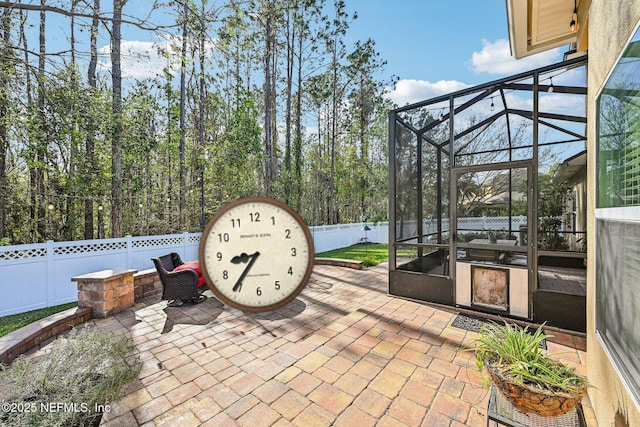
8:36
